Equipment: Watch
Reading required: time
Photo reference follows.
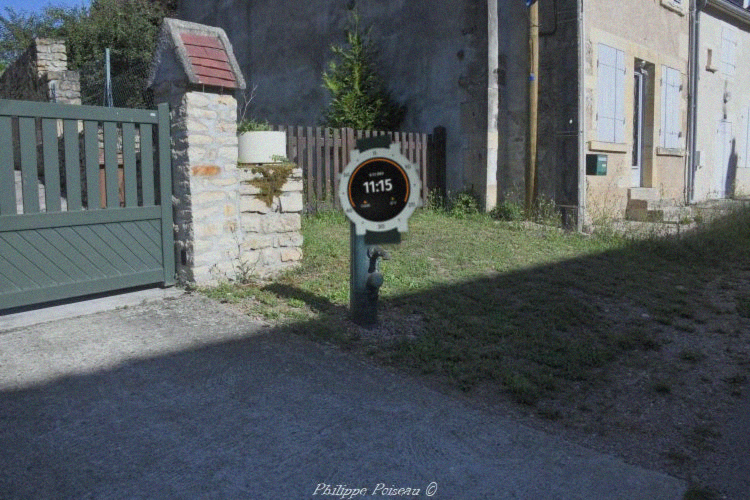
11:15
